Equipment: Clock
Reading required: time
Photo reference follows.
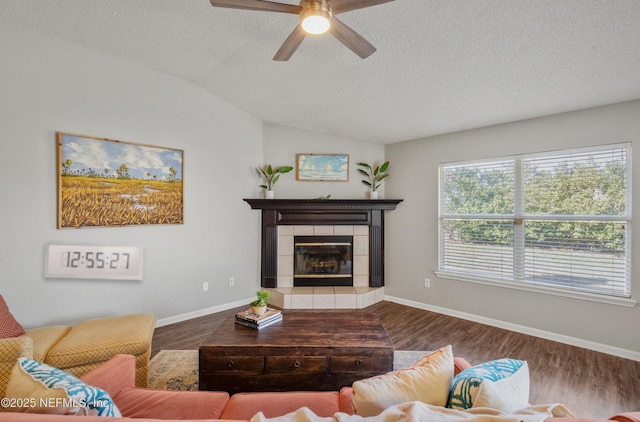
12:55:27
